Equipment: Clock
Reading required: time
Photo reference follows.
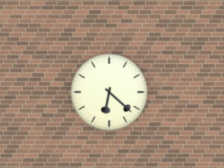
6:22
